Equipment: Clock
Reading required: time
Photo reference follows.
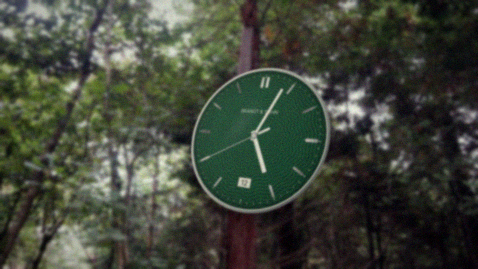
5:03:40
